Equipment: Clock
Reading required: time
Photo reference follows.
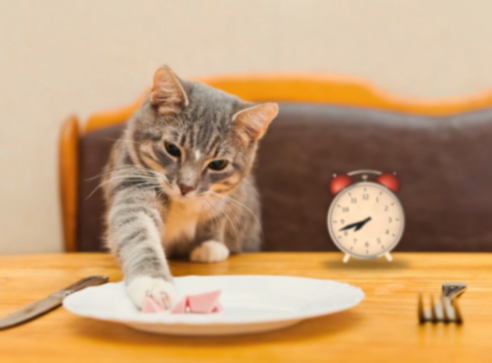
7:42
